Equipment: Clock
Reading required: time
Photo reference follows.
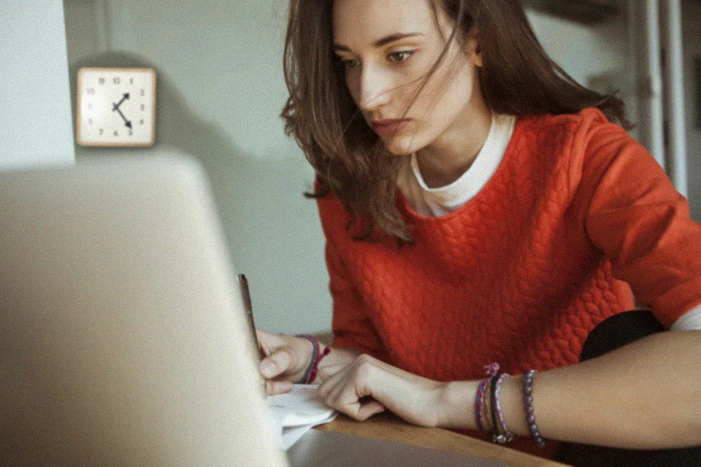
1:24
